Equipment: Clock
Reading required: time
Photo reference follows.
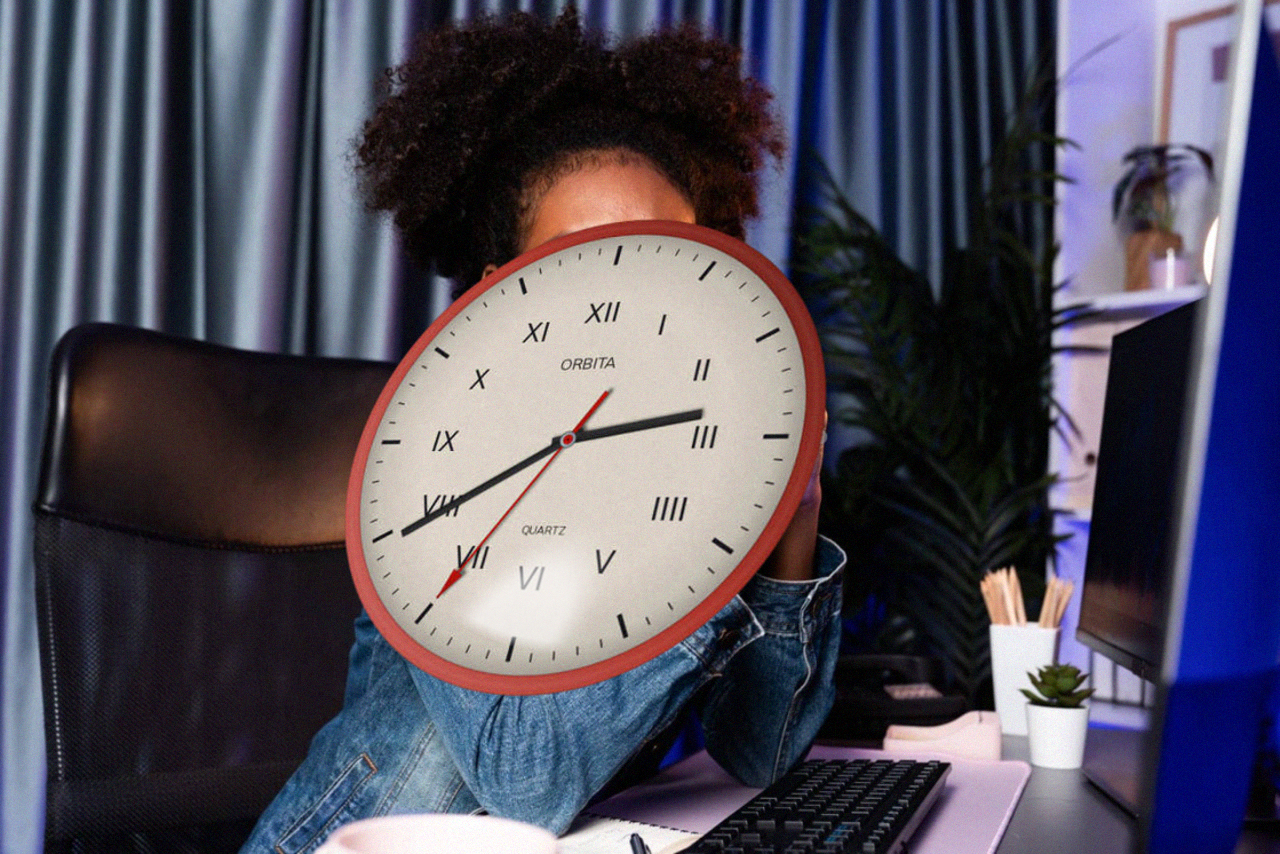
2:39:35
